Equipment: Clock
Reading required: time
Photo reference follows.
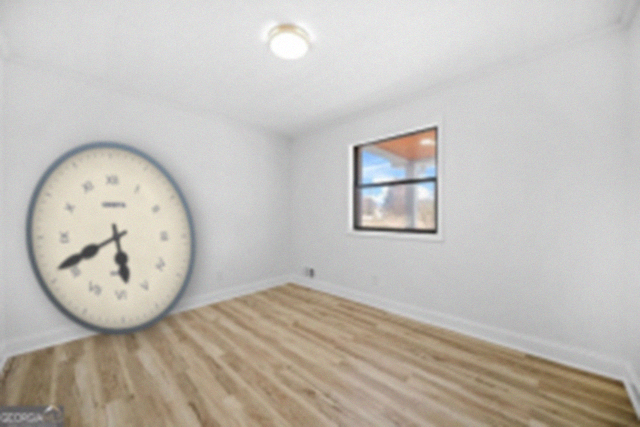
5:41
